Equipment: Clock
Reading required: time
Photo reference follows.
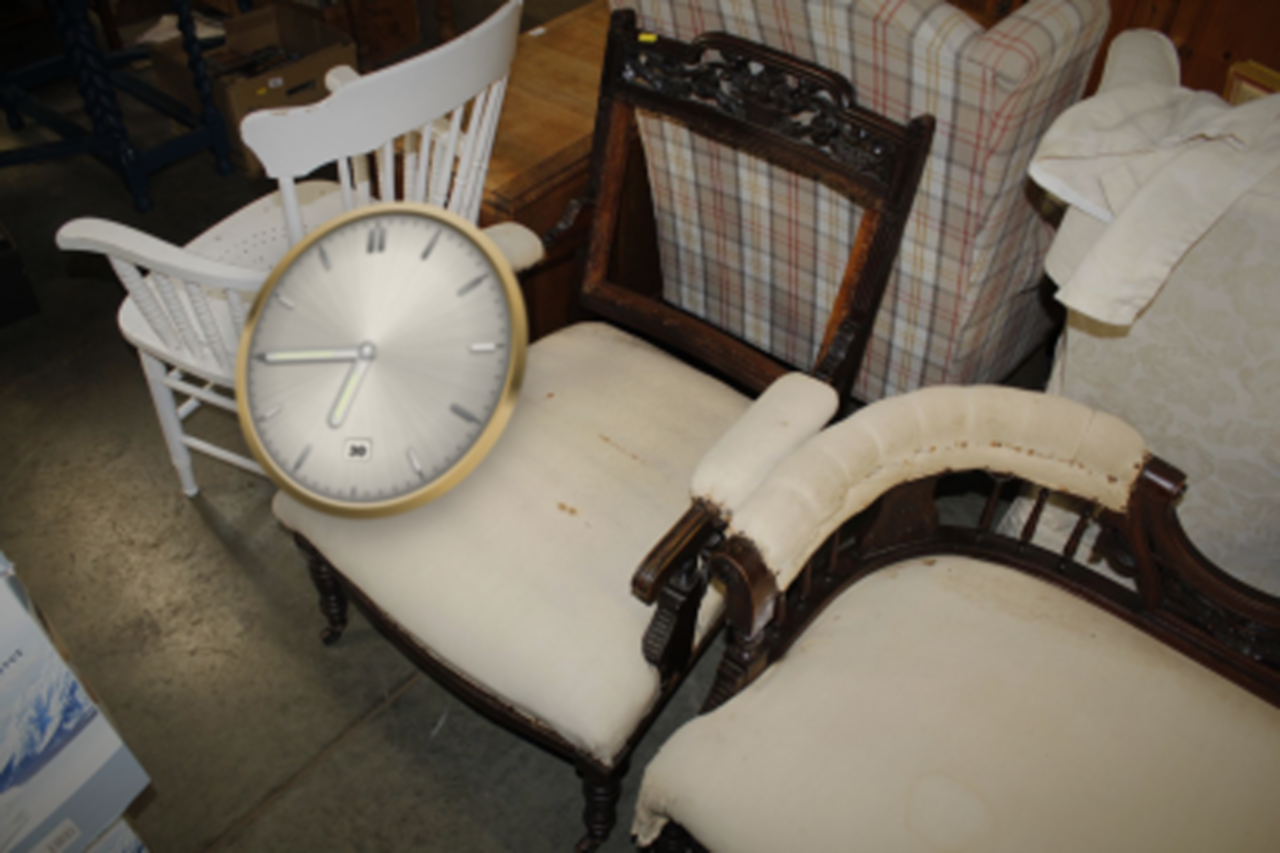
6:45
